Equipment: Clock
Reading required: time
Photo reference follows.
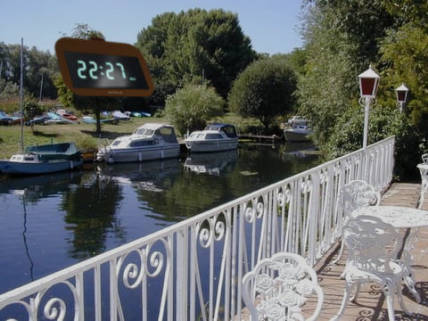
22:27
